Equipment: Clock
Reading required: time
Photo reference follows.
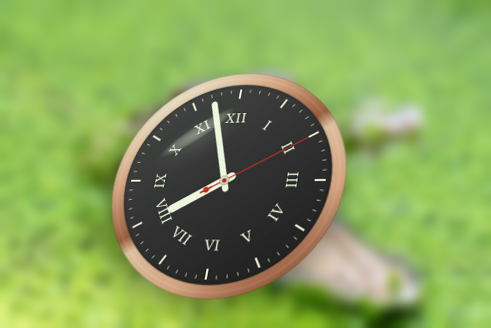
7:57:10
